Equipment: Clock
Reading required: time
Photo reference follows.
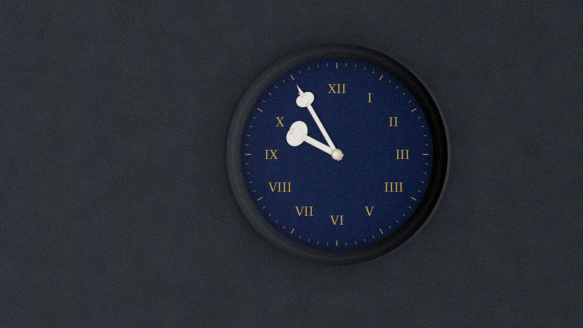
9:55
